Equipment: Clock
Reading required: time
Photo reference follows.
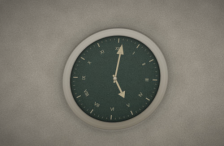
5:01
